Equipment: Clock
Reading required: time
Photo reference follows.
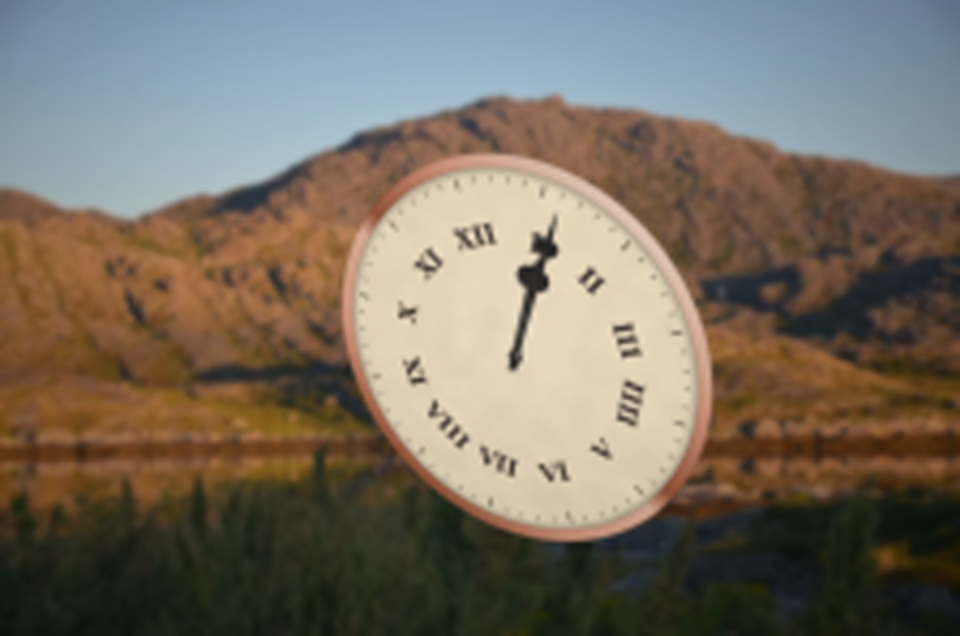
1:06
